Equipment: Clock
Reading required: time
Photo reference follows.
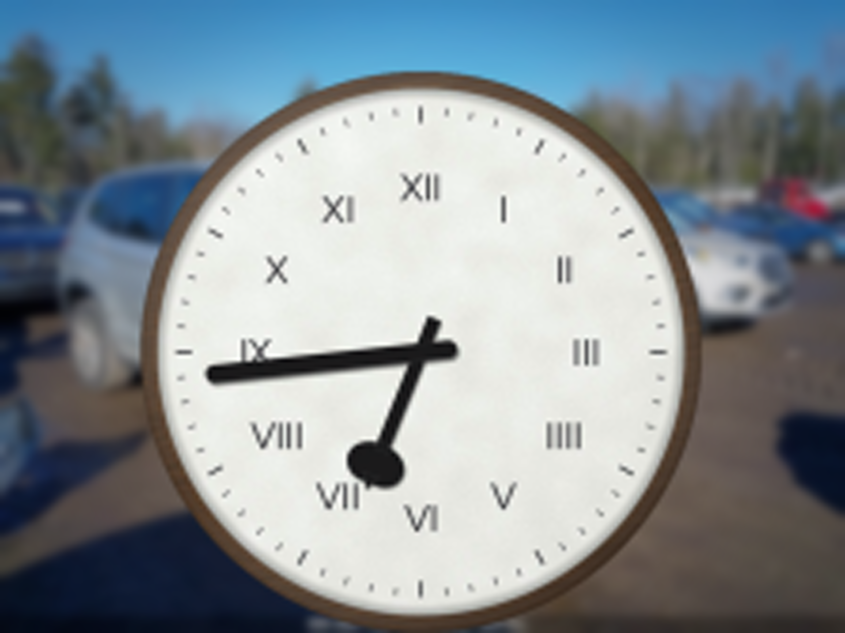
6:44
